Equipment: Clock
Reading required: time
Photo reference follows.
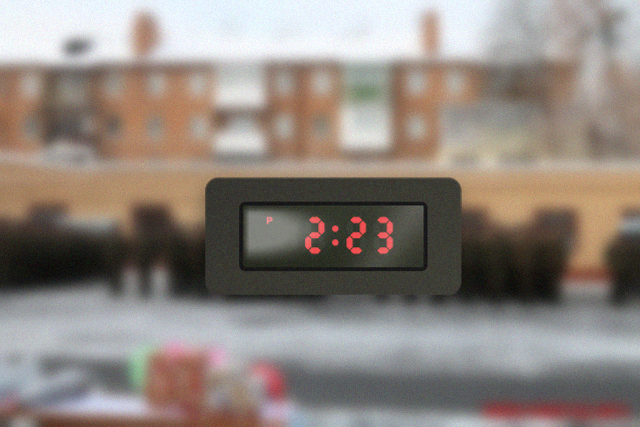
2:23
